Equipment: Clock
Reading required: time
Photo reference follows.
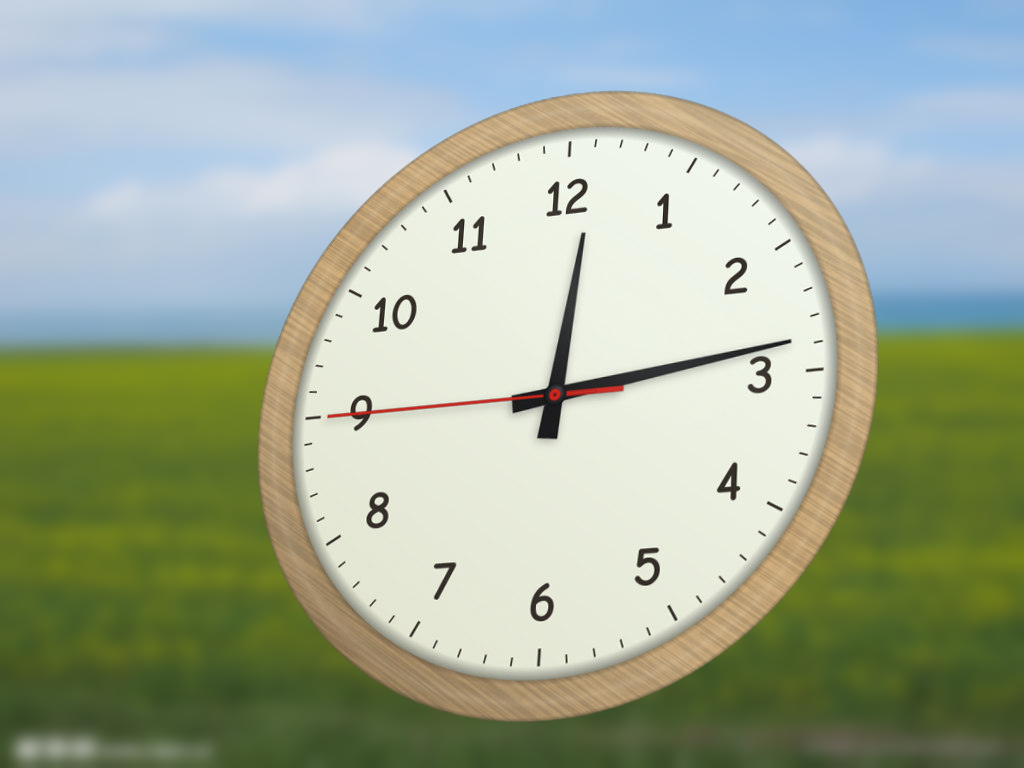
12:13:45
